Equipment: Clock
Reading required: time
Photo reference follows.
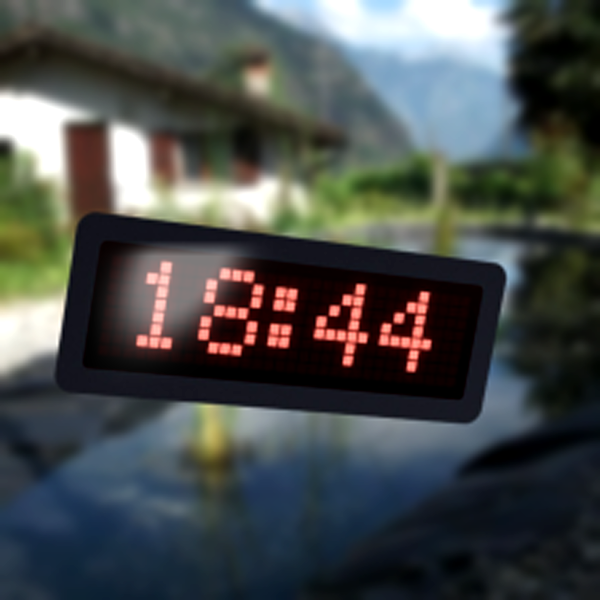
18:44
